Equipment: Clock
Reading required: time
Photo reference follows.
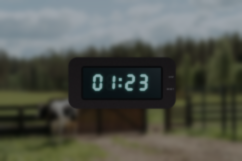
1:23
